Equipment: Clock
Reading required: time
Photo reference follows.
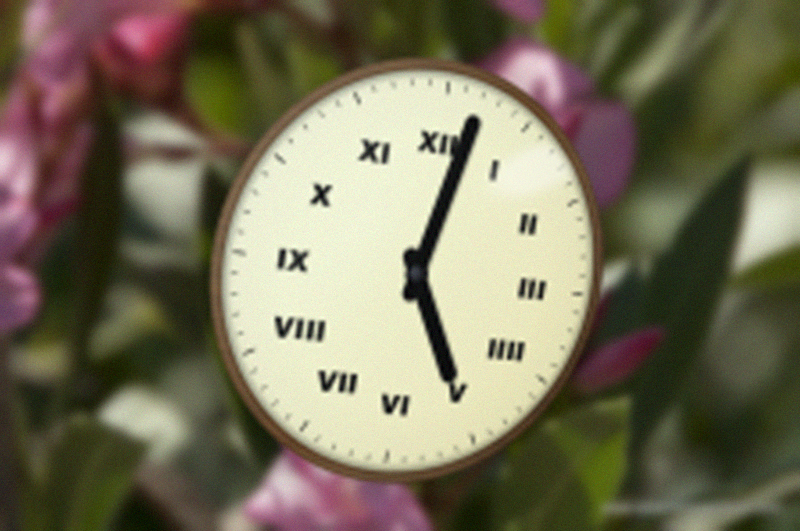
5:02
